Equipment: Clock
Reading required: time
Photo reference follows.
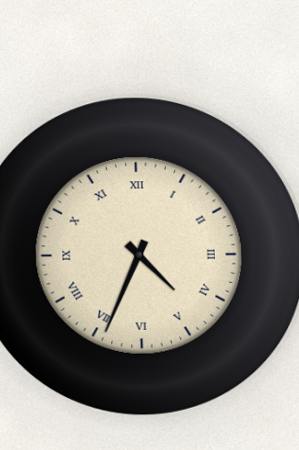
4:34
